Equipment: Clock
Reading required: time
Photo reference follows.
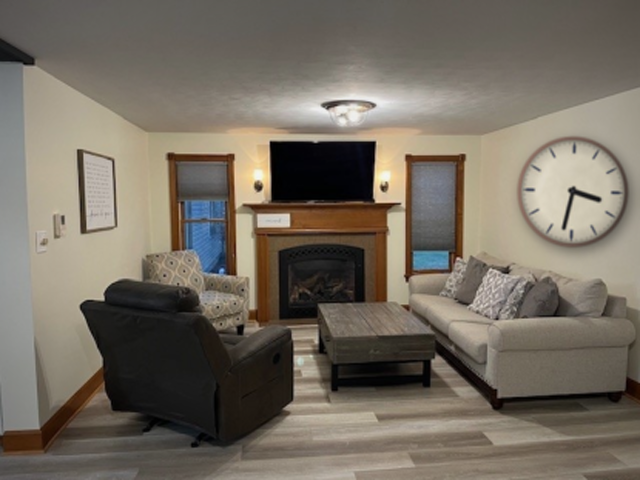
3:32
